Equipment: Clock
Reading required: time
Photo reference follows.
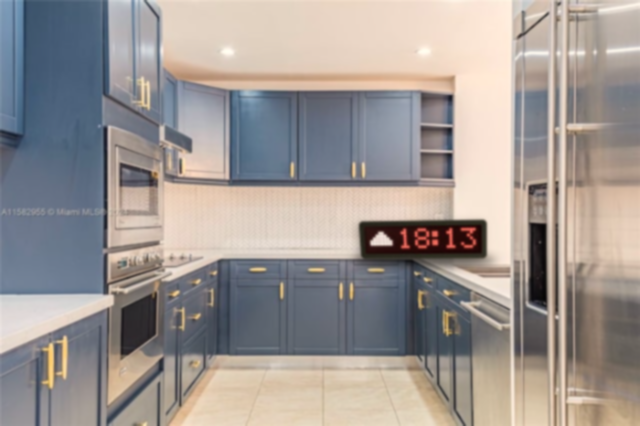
18:13
